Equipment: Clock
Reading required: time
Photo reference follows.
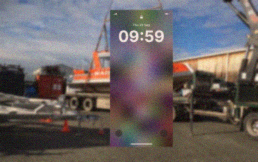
9:59
